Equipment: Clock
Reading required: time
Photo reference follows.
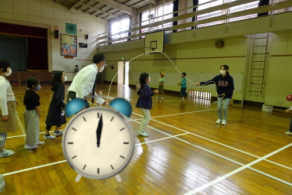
12:01
